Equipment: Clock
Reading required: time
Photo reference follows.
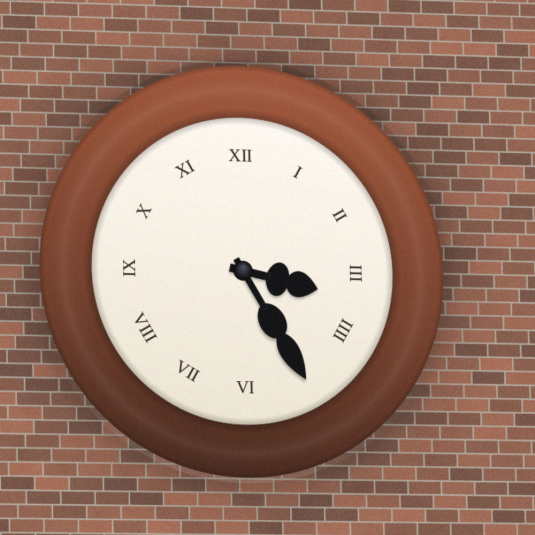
3:25
